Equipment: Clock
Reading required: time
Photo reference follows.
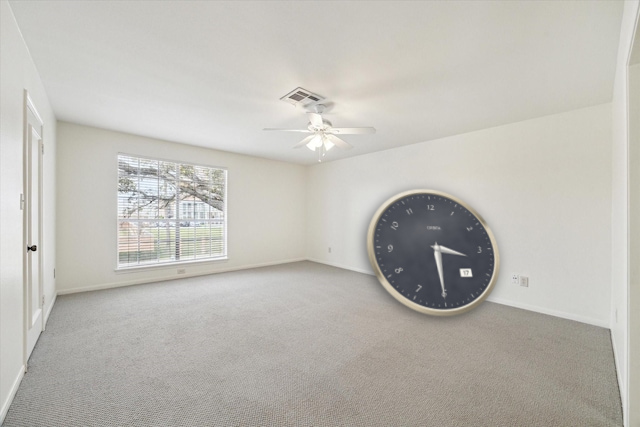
3:30
